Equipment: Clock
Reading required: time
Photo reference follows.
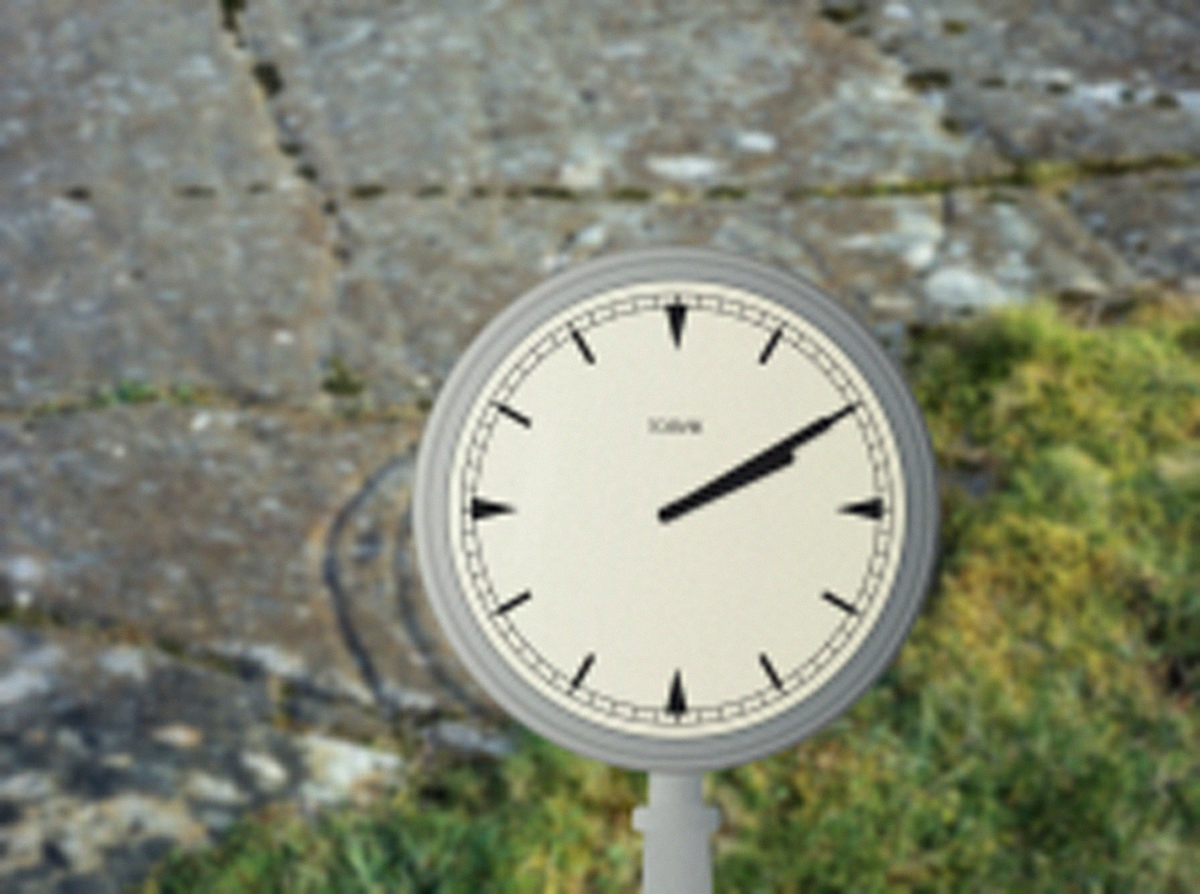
2:10
